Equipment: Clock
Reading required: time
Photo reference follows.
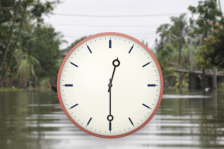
12:30
